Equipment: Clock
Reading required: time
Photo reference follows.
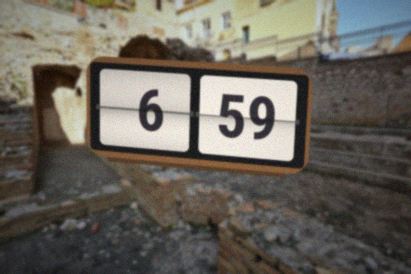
6:59
